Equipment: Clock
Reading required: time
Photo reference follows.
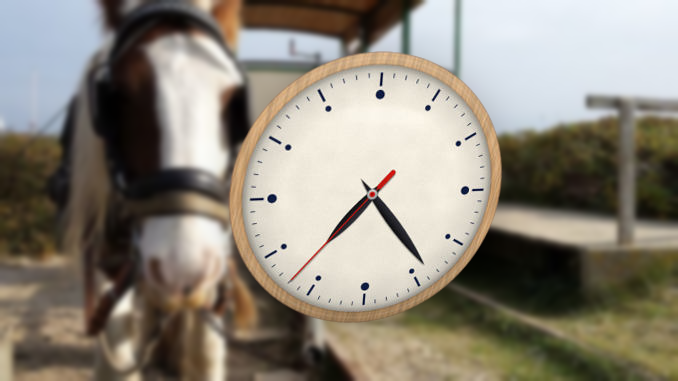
7:23:37
